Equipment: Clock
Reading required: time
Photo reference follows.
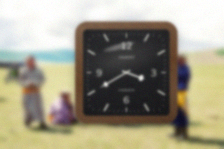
3:40
